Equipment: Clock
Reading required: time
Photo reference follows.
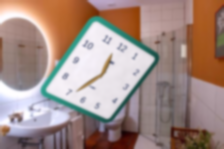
11:34
